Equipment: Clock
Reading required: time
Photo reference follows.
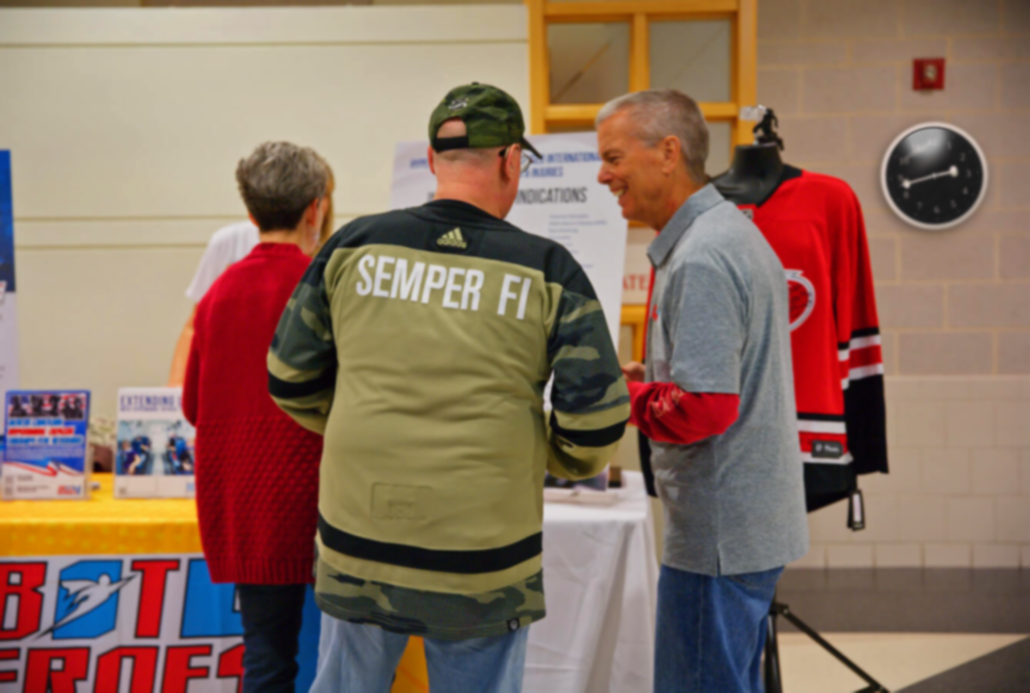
2:43
